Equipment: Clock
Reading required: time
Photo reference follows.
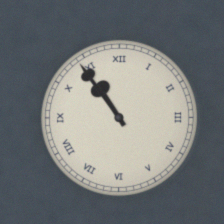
10:54
